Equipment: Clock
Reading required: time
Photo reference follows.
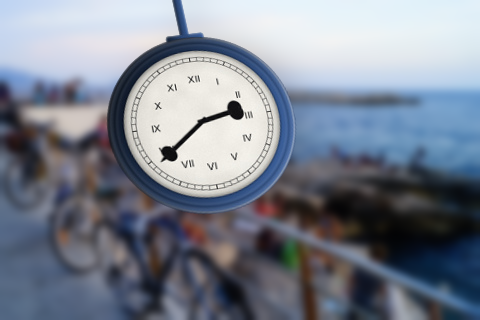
2:39
